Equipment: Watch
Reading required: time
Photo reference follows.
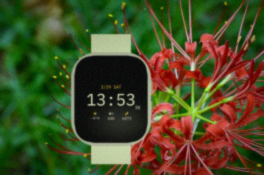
13:53
